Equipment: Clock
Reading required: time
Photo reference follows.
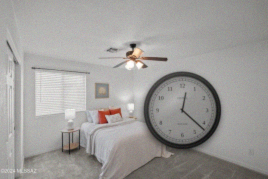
12:22
